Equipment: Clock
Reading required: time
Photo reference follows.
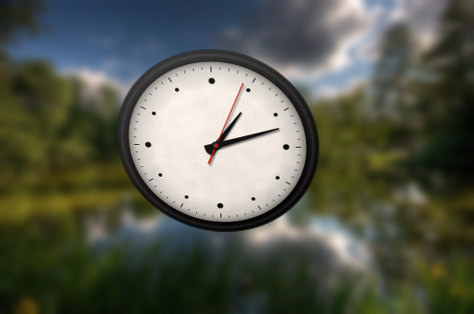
1:12:04
